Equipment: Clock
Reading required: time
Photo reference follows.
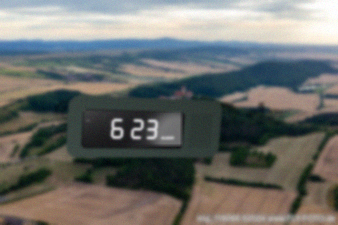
6:23
